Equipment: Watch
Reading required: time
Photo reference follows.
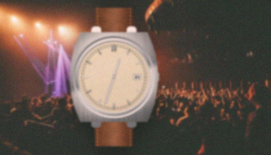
12:33
